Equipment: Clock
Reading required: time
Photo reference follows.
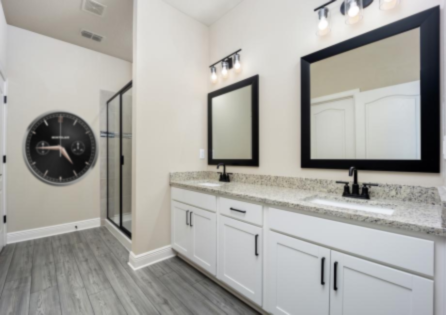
4:45
